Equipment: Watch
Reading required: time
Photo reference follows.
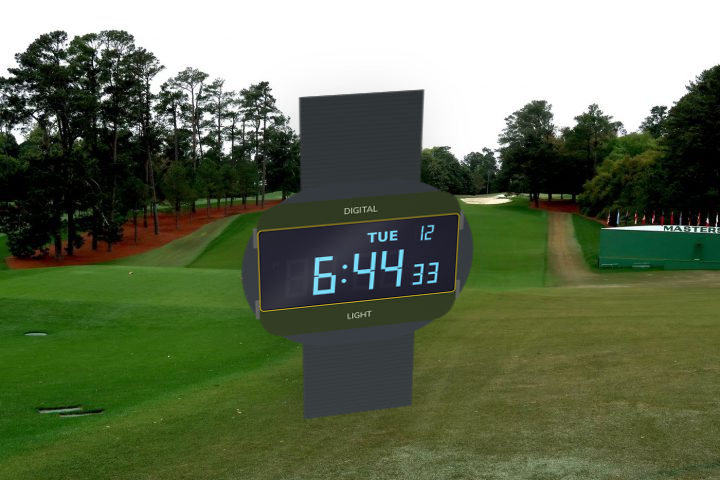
6:44:33
